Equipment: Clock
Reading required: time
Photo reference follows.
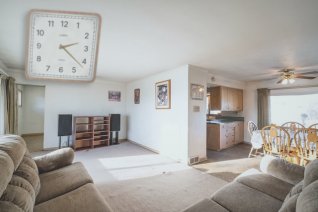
2:22
